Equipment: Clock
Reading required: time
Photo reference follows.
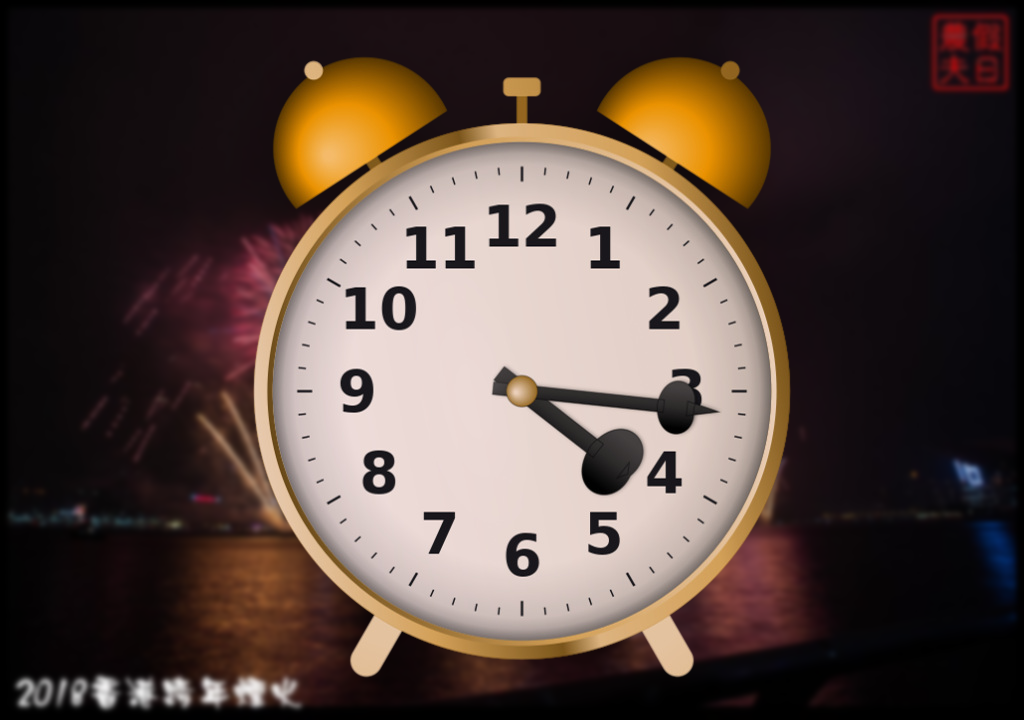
4:16
